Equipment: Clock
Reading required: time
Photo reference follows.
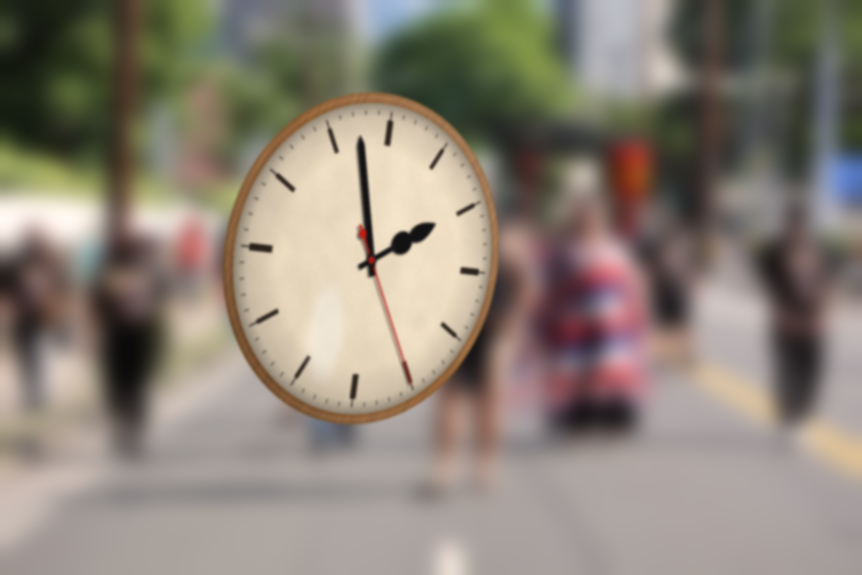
1:57:25
